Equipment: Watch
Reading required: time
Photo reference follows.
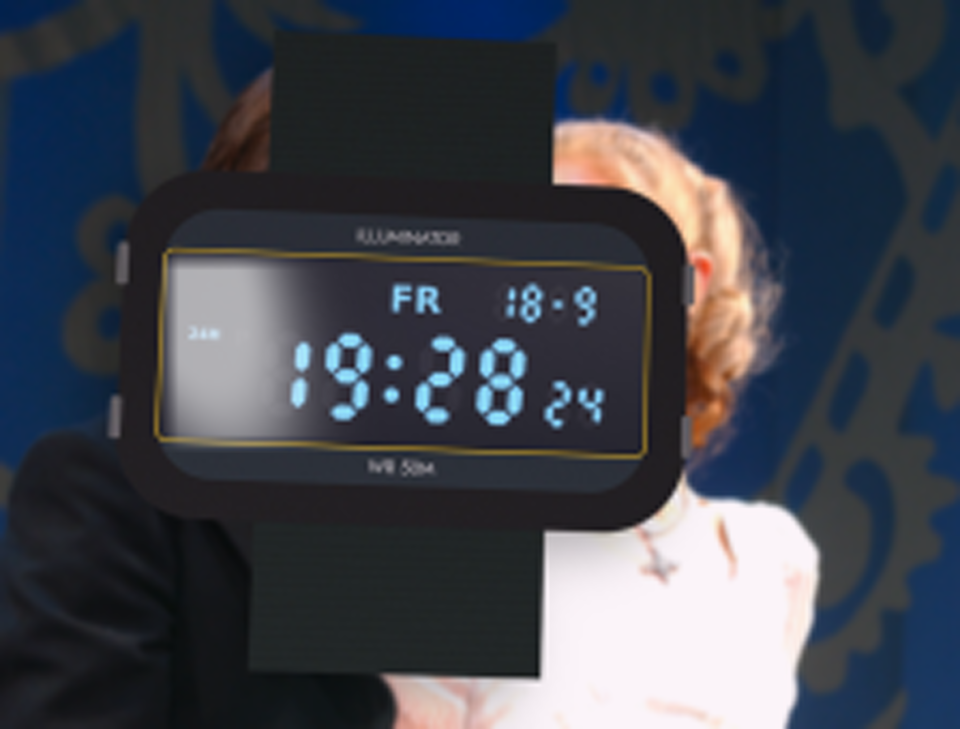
19:28:24
